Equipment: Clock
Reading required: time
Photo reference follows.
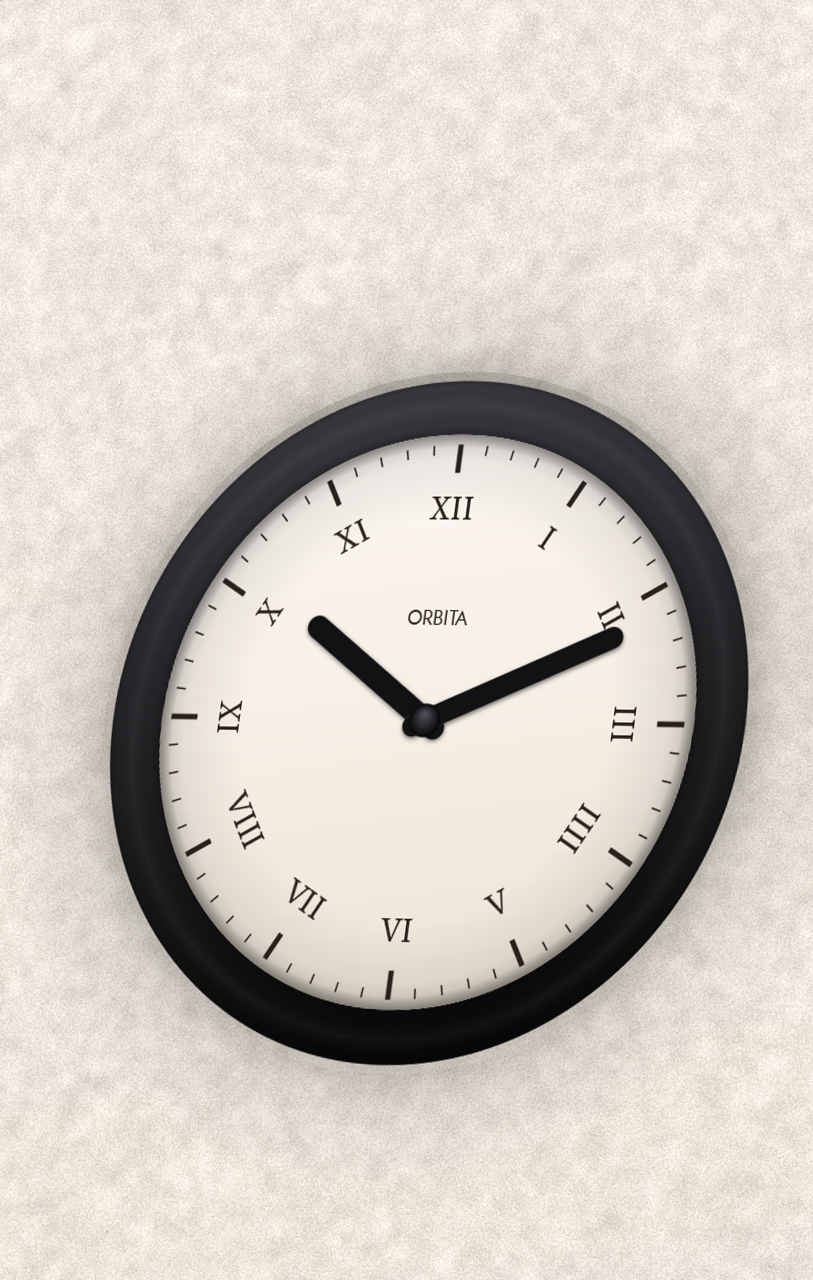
10:11
